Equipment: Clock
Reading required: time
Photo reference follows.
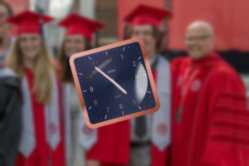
4:54
